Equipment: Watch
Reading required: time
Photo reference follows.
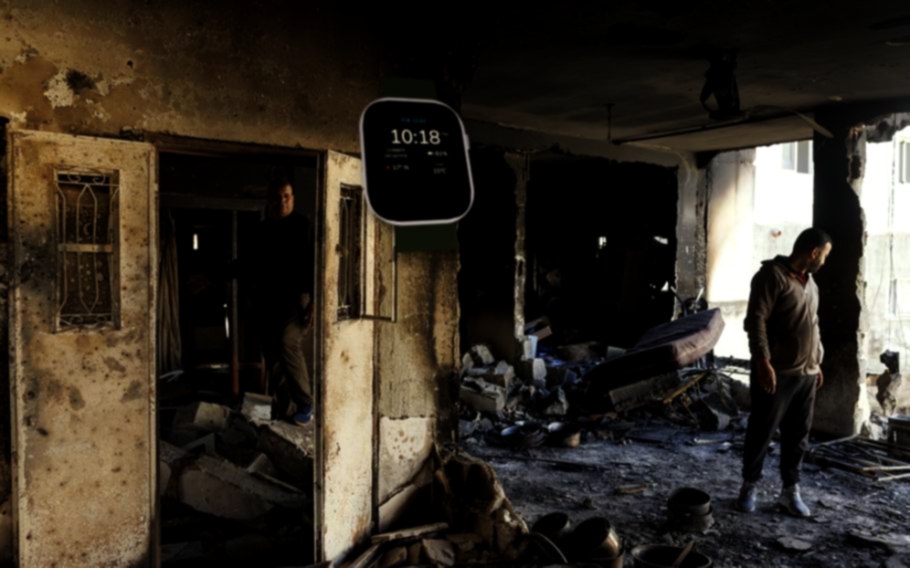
10:18
